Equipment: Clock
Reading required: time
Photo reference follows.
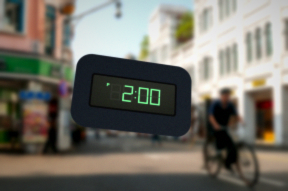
2:00
